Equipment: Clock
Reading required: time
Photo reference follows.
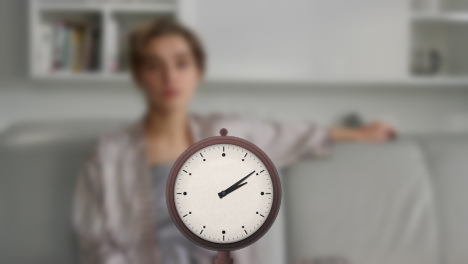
2:09
